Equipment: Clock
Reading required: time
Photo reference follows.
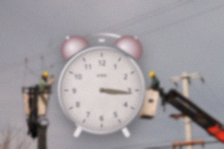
3:16
